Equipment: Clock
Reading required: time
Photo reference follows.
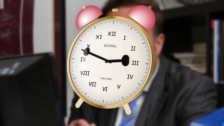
2:48
